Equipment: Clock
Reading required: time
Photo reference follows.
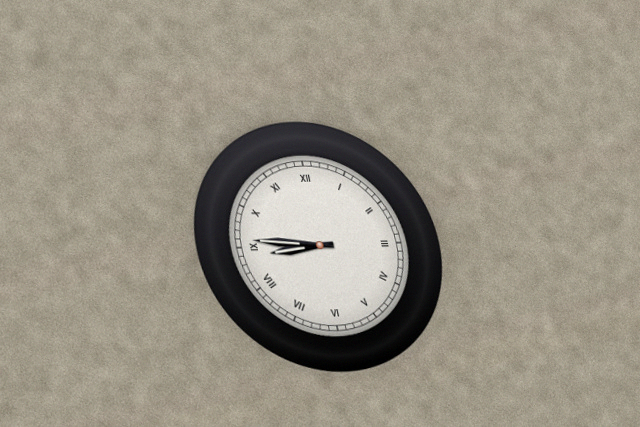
8:46
